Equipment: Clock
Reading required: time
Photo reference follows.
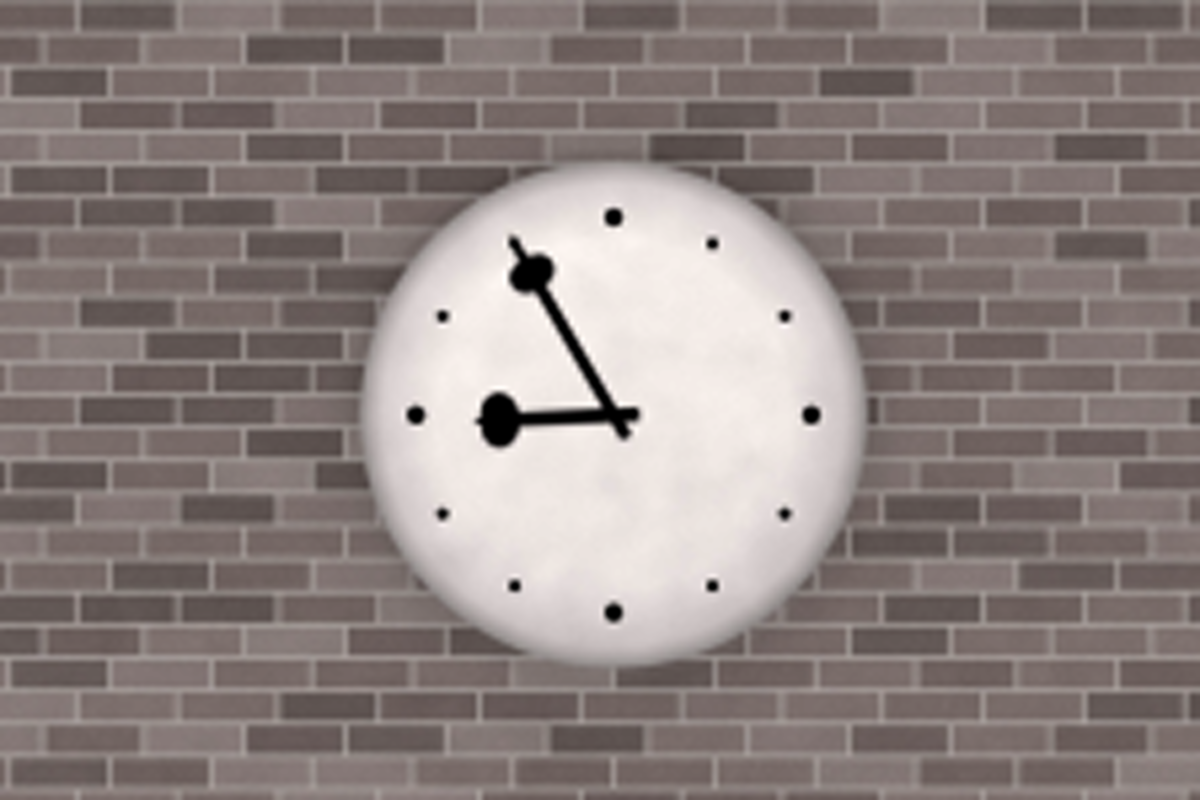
8:55
